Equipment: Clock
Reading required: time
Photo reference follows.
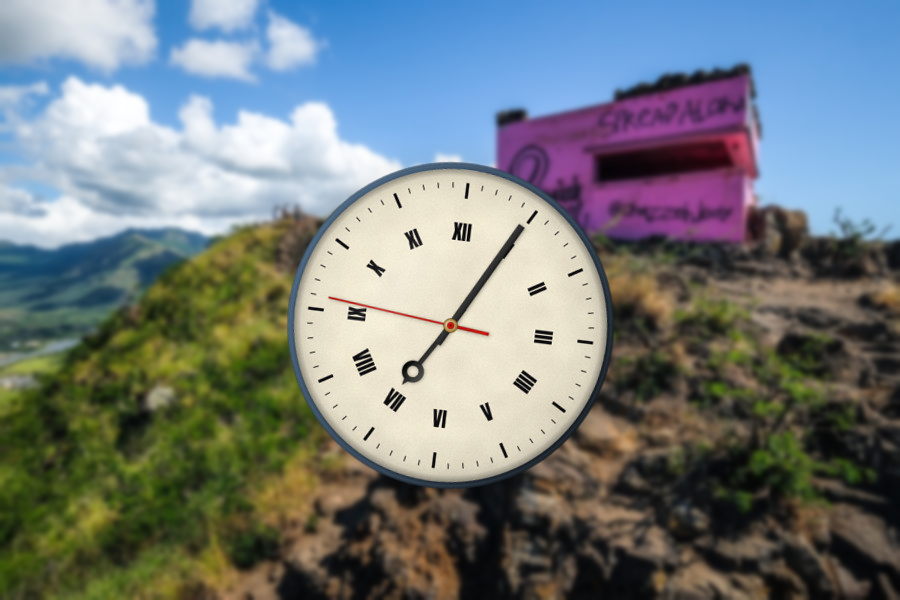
7:04:46
